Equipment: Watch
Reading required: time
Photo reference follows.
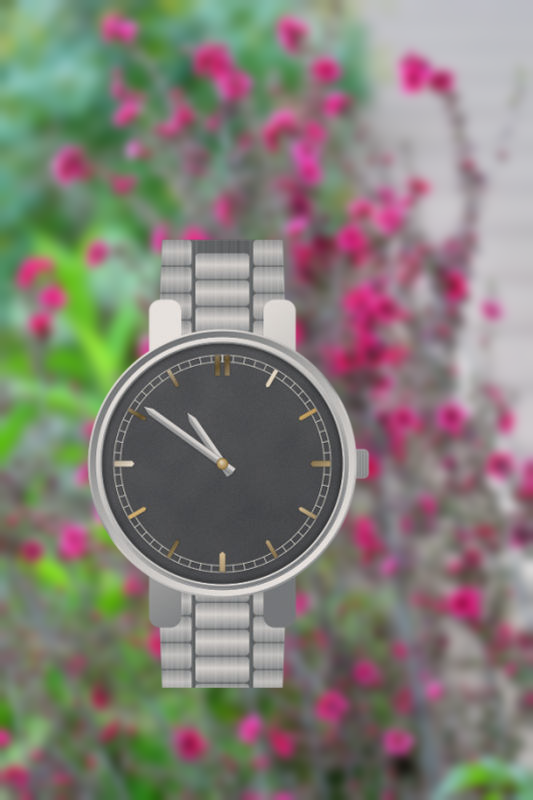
10:51
